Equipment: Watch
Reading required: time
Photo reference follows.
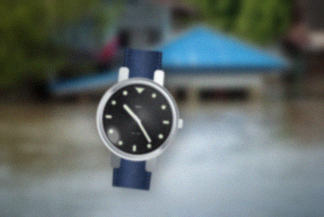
10:24
